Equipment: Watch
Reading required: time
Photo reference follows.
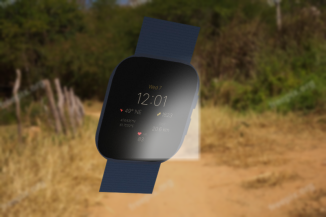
12:01
